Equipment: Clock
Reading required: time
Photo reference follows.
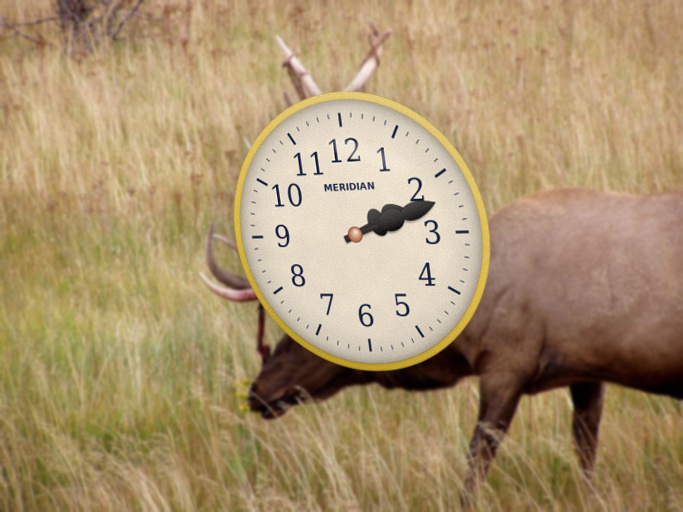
2:12
